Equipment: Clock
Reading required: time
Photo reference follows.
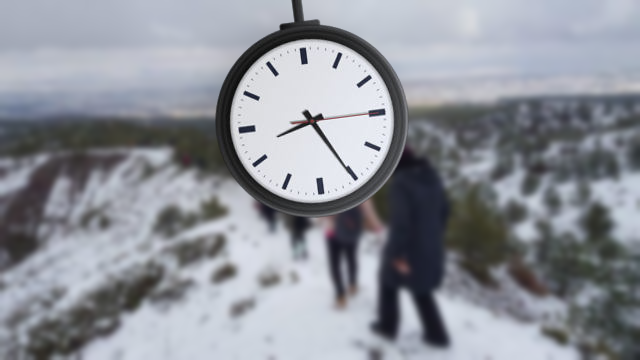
8:25:15
